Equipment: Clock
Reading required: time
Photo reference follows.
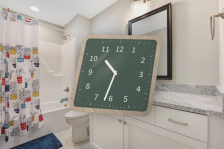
10:32
